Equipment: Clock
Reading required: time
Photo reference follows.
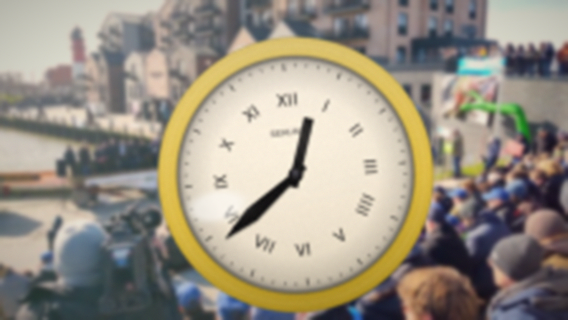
12:39
